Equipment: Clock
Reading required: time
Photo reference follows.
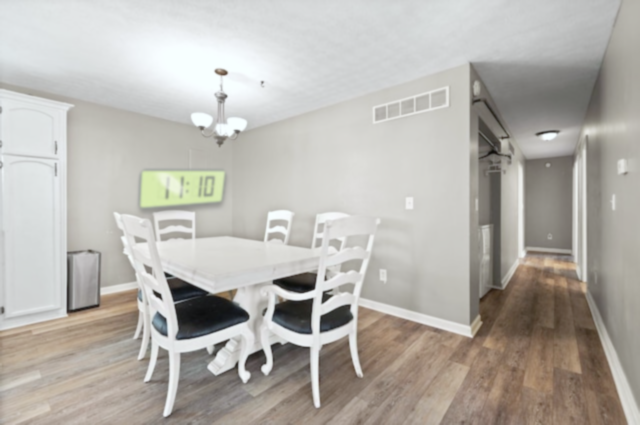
11:10
